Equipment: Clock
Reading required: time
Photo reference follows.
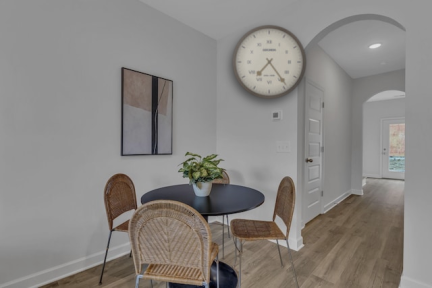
7:24
